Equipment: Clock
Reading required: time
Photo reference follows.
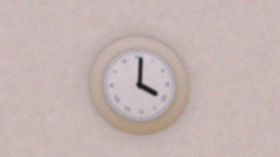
4:01
